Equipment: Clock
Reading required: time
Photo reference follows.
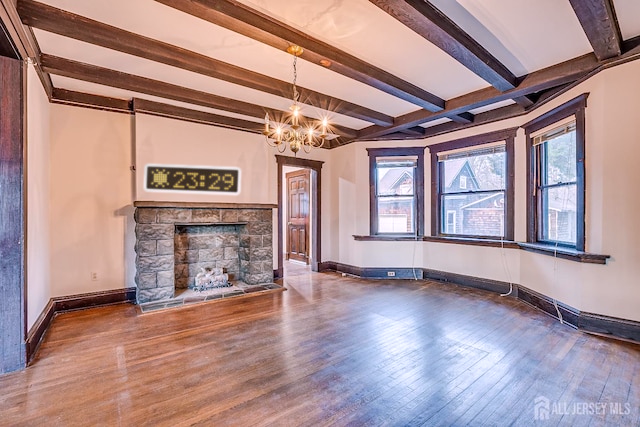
23:29
